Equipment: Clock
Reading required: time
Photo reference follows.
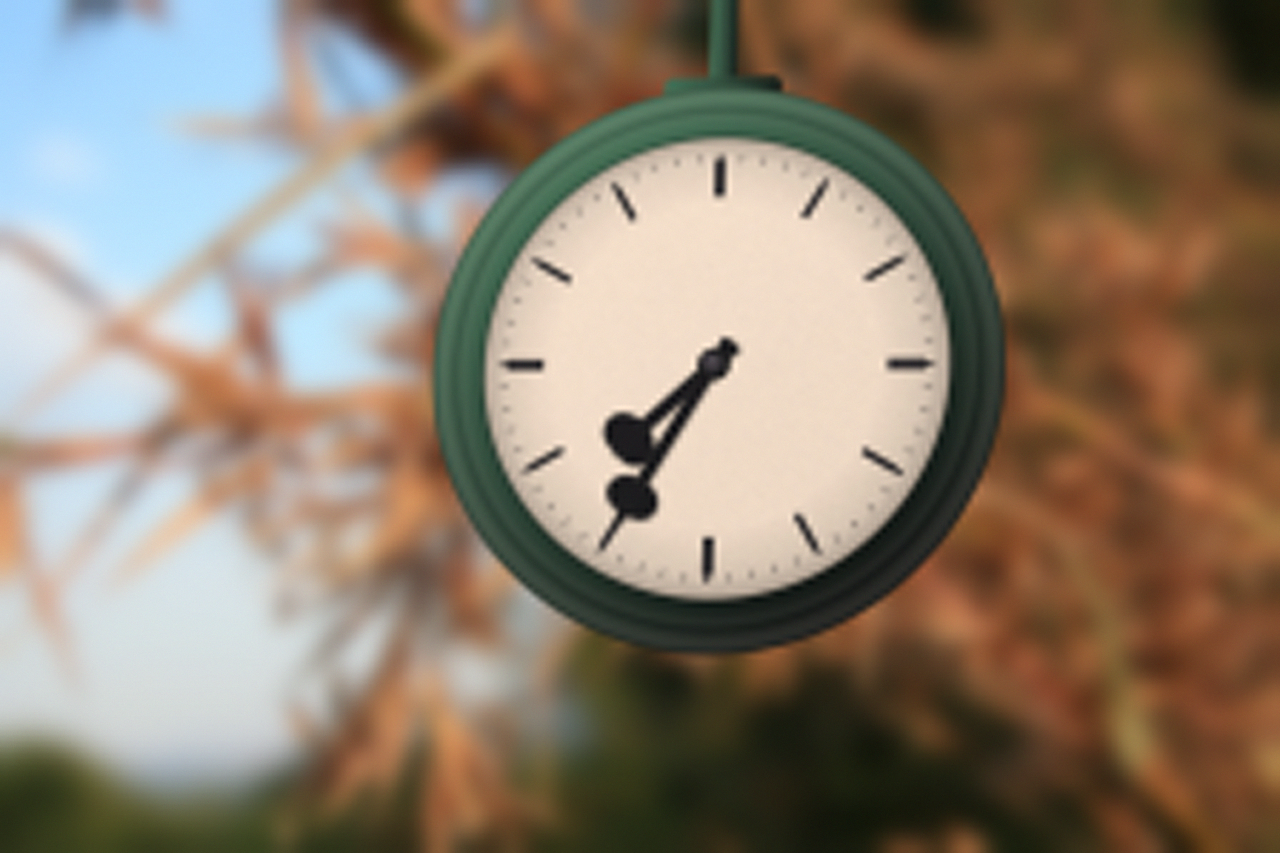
7:35
